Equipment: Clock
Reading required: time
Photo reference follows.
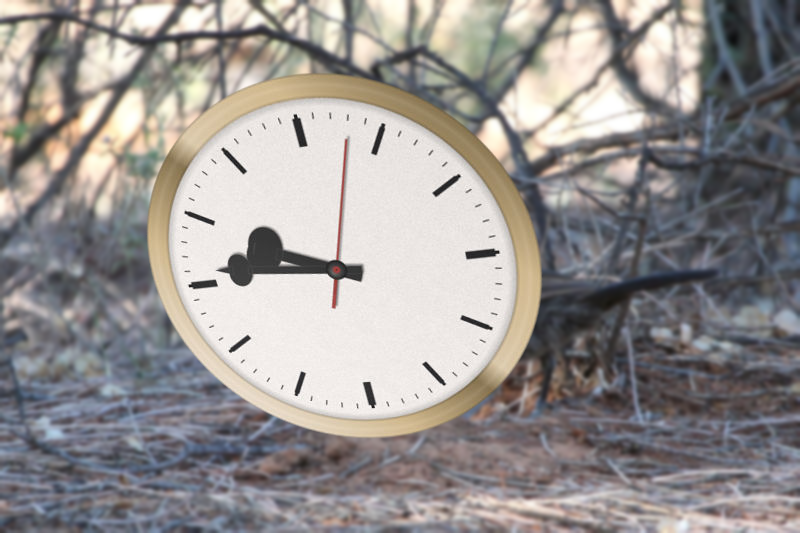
9:46:03
